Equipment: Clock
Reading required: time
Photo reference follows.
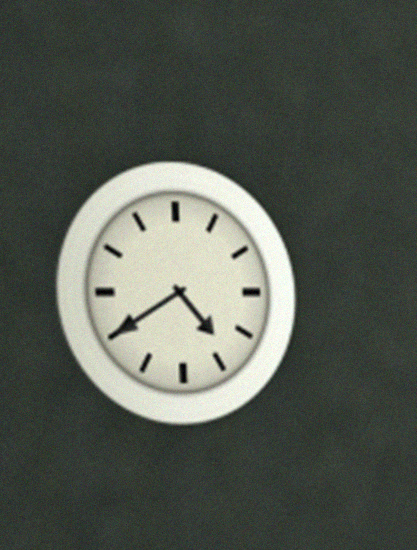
4:40
